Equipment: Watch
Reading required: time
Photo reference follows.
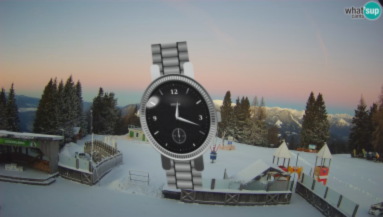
12:18
